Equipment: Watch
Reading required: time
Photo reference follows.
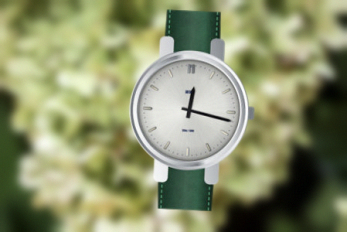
12:17
